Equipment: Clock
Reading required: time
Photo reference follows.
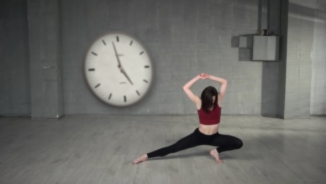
4:58
